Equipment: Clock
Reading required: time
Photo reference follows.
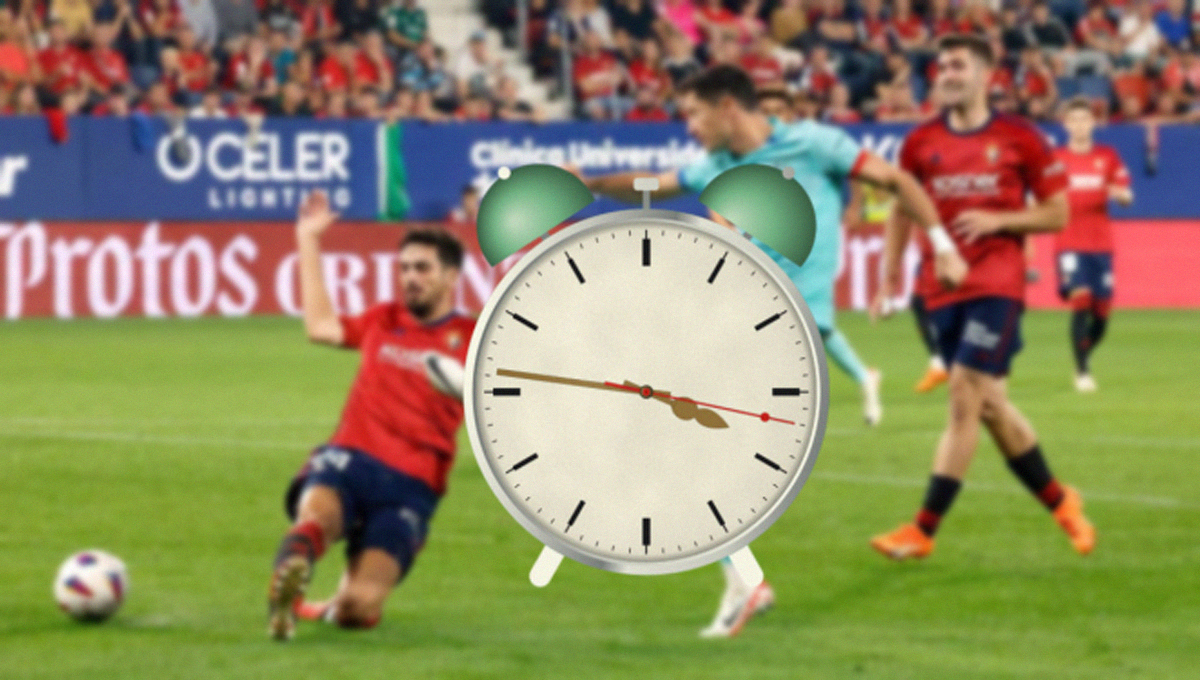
3:46:17
